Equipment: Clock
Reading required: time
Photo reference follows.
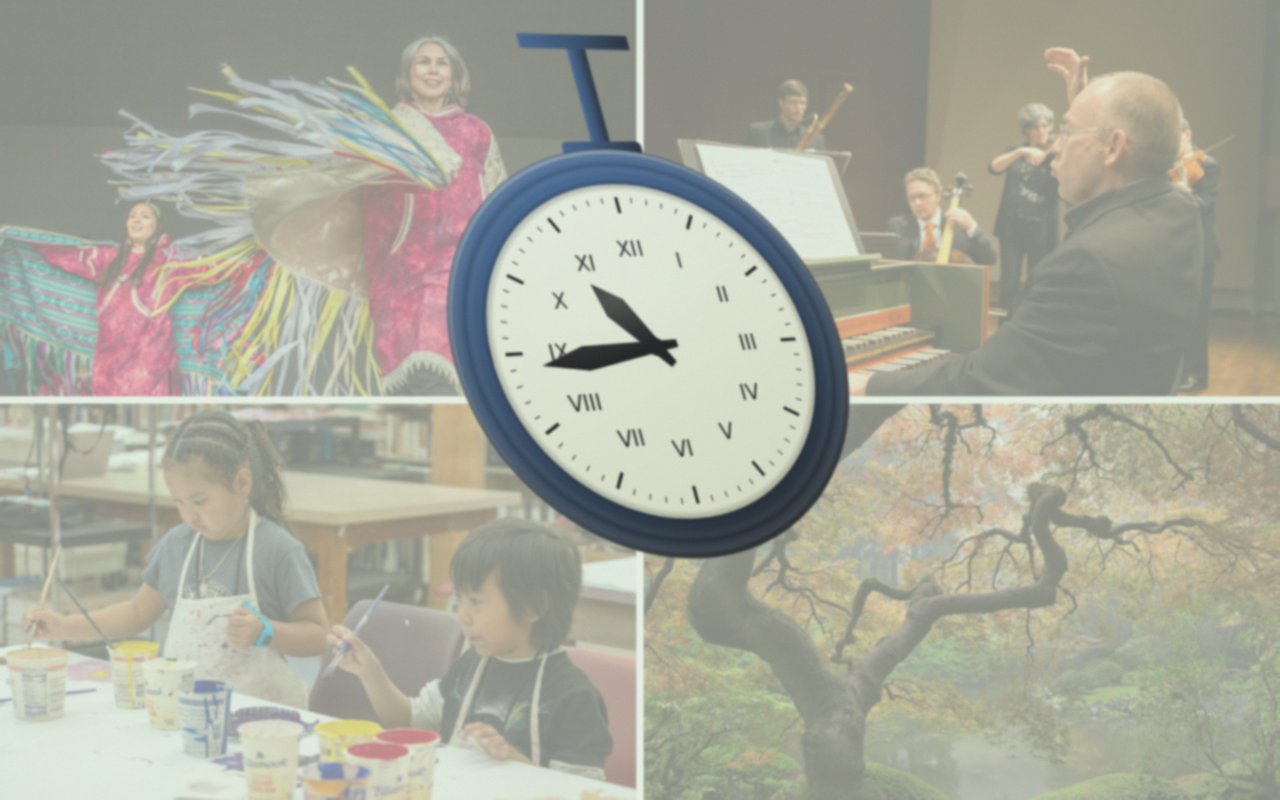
10:44
